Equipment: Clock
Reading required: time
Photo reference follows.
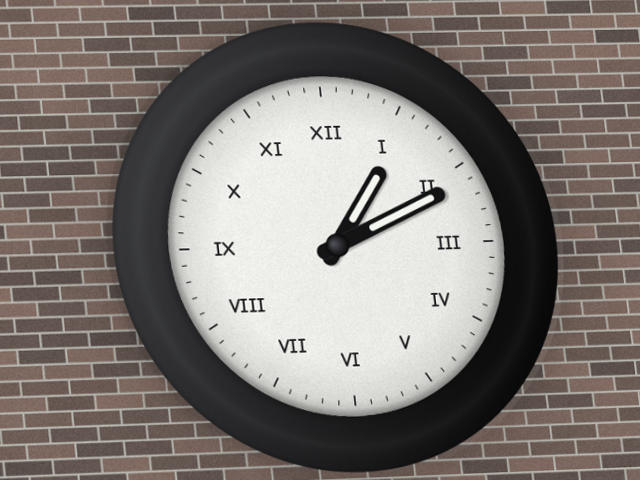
1:11
